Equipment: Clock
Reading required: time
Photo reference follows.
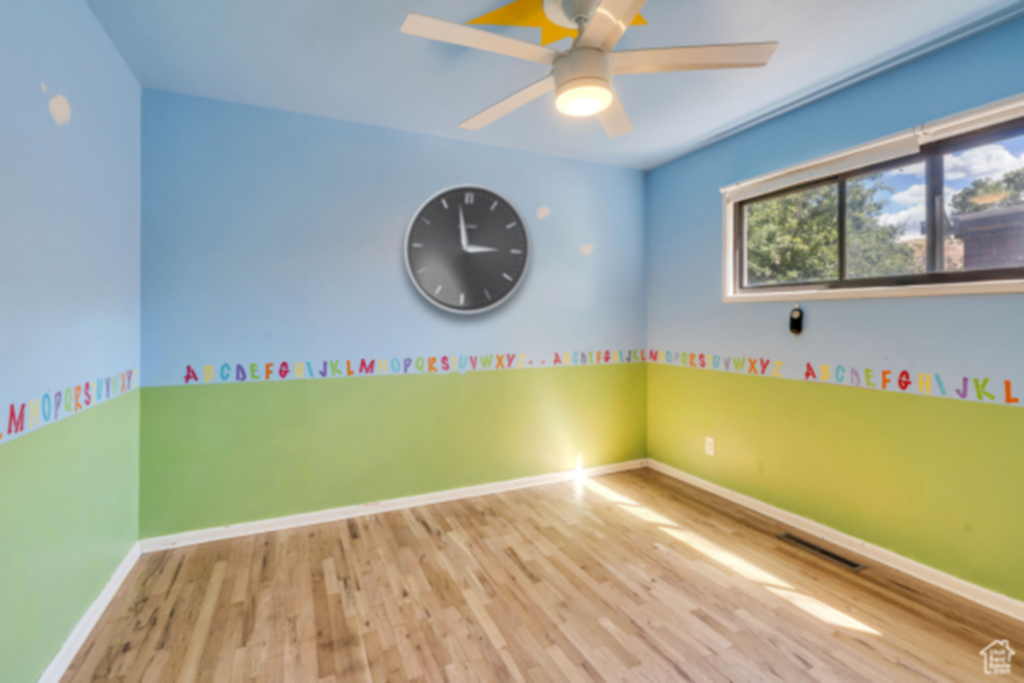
2:58
